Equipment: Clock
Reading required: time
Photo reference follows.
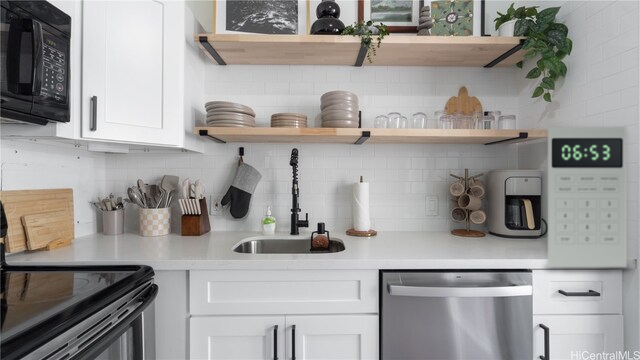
6:53
